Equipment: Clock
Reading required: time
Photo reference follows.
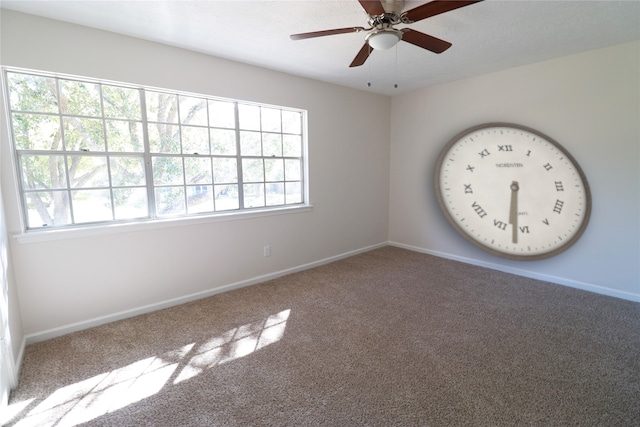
6:32
